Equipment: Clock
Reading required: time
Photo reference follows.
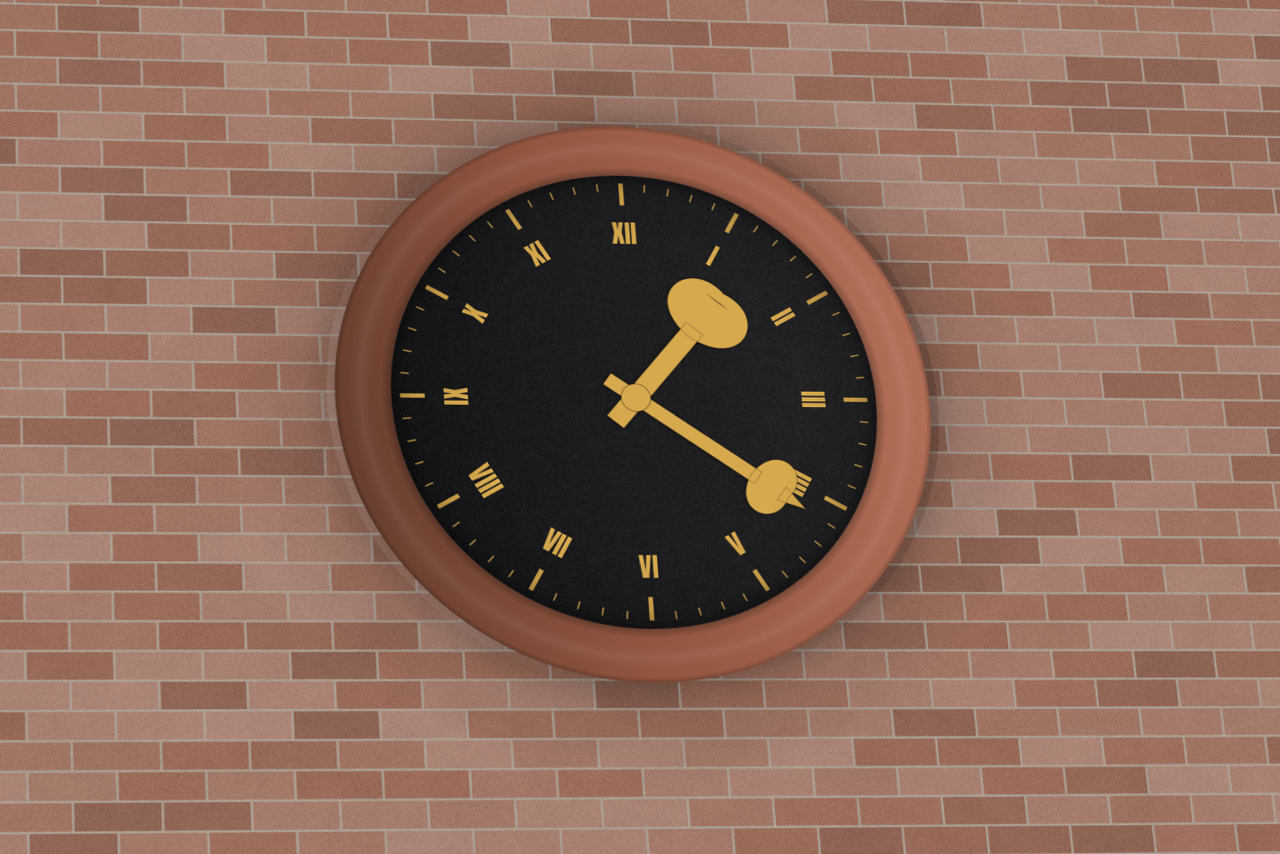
1:21
